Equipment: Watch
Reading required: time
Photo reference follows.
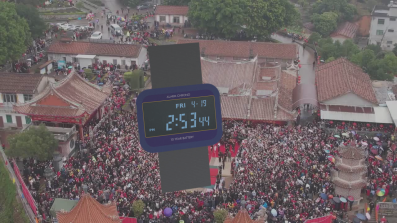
2:53:44
